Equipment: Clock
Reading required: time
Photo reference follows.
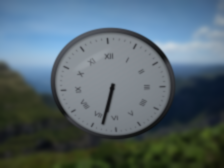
6:33
